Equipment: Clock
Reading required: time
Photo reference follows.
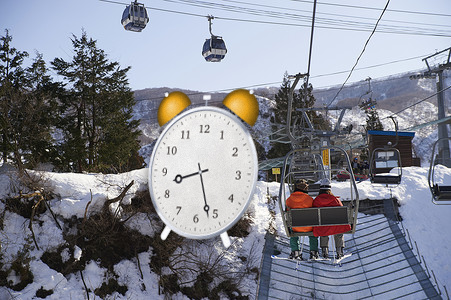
8:27
